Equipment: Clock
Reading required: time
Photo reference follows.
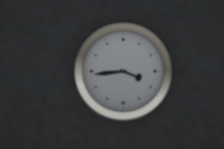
3:44
